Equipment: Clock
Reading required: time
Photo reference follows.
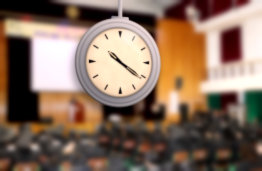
10:21
